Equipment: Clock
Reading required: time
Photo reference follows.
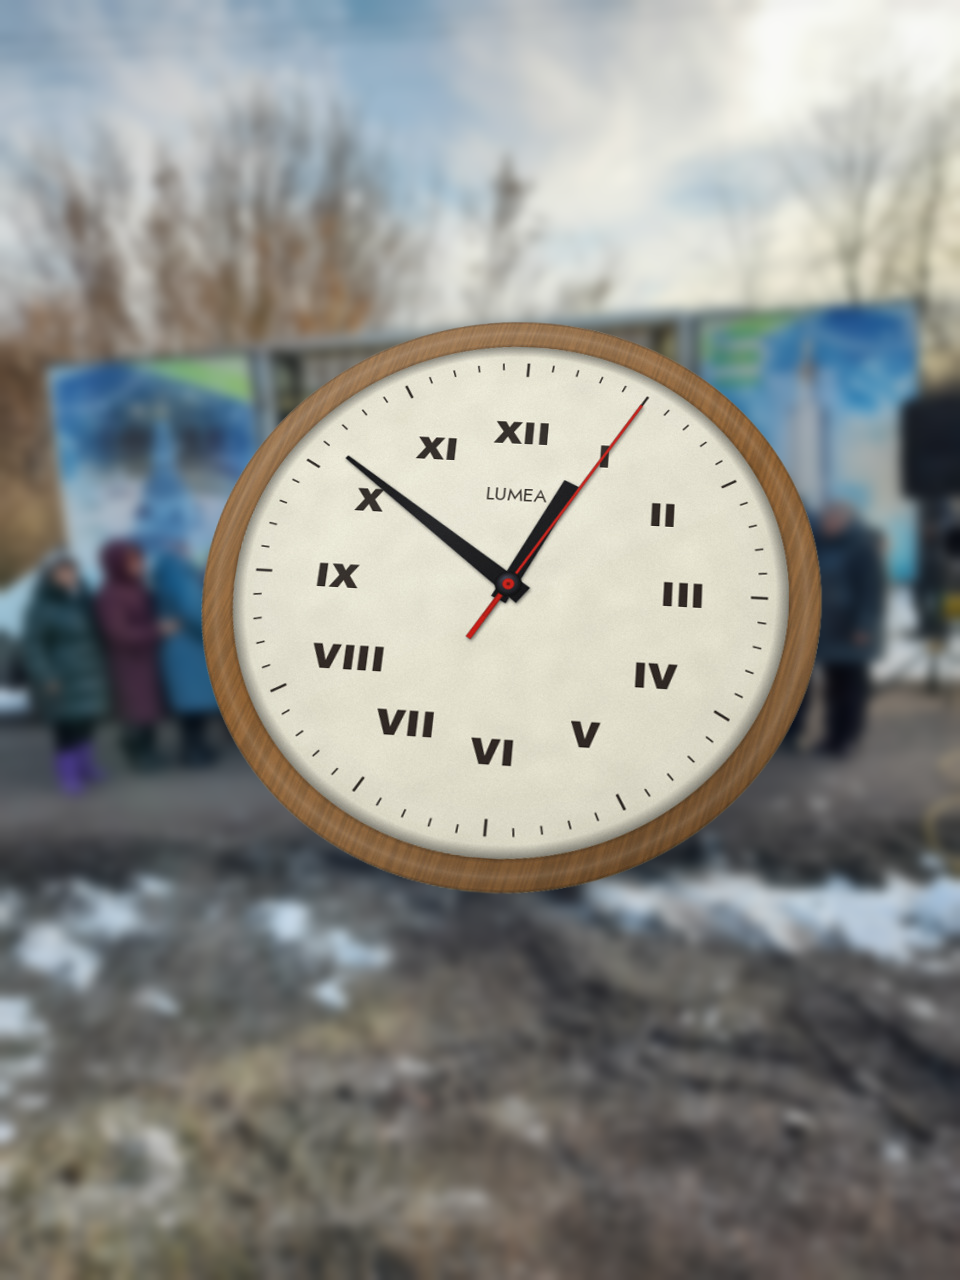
12:51:05
